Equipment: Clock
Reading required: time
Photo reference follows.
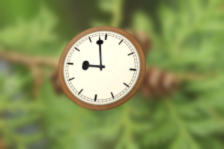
8:58
